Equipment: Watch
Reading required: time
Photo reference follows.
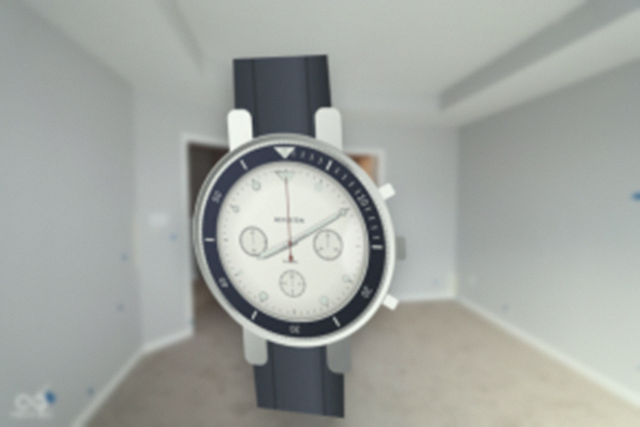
8:10
